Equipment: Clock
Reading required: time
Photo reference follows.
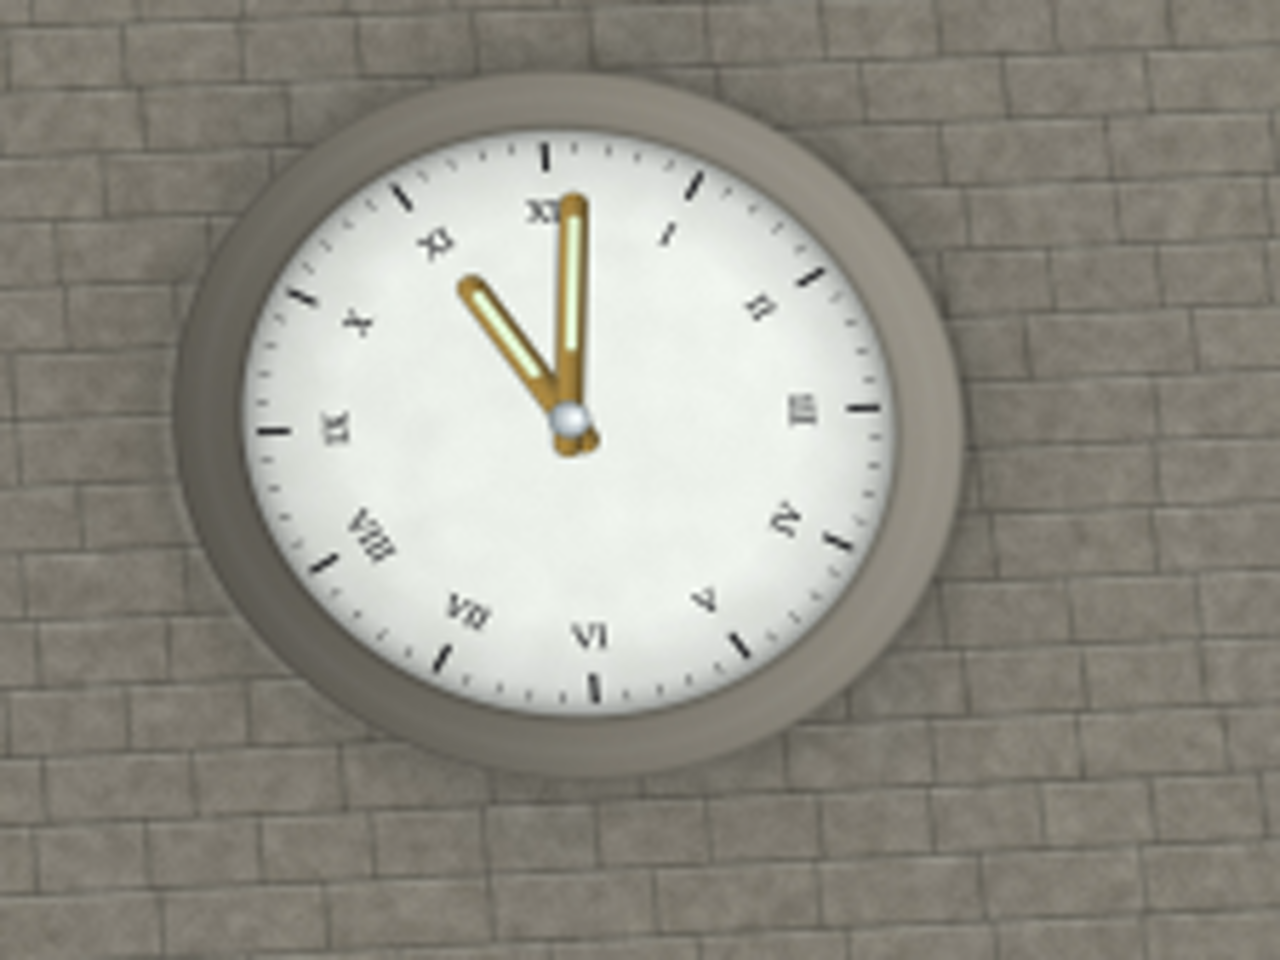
11:01
